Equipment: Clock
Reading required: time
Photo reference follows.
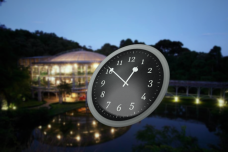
12:51
